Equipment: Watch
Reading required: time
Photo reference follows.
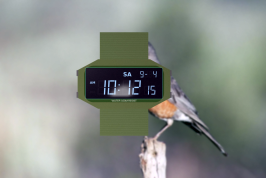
10:12:15
